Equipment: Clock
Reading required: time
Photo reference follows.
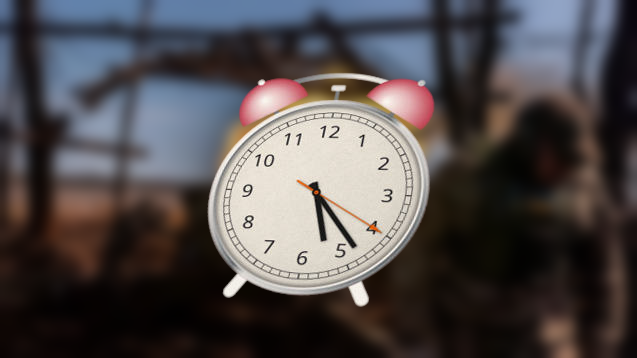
5:23:20
